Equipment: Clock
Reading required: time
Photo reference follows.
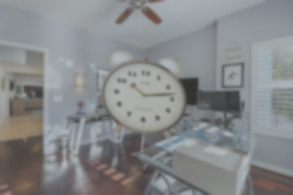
10:13
